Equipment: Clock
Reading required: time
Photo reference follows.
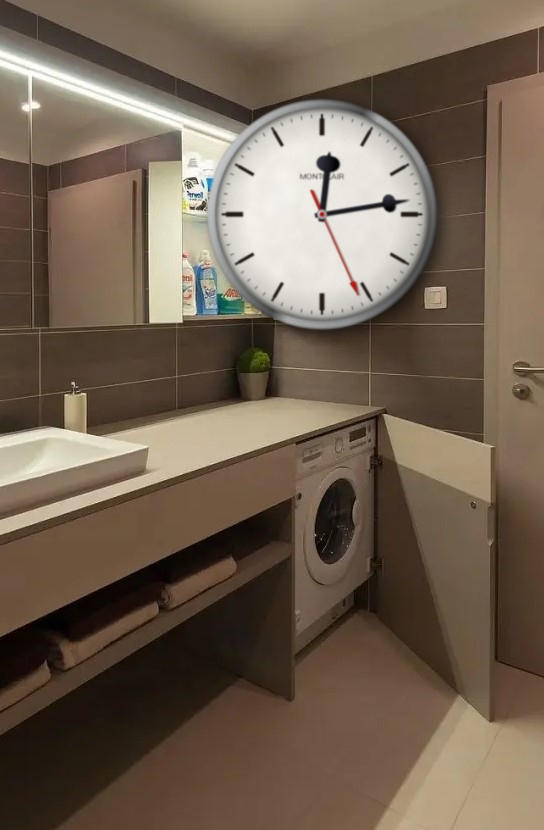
12:13:26
